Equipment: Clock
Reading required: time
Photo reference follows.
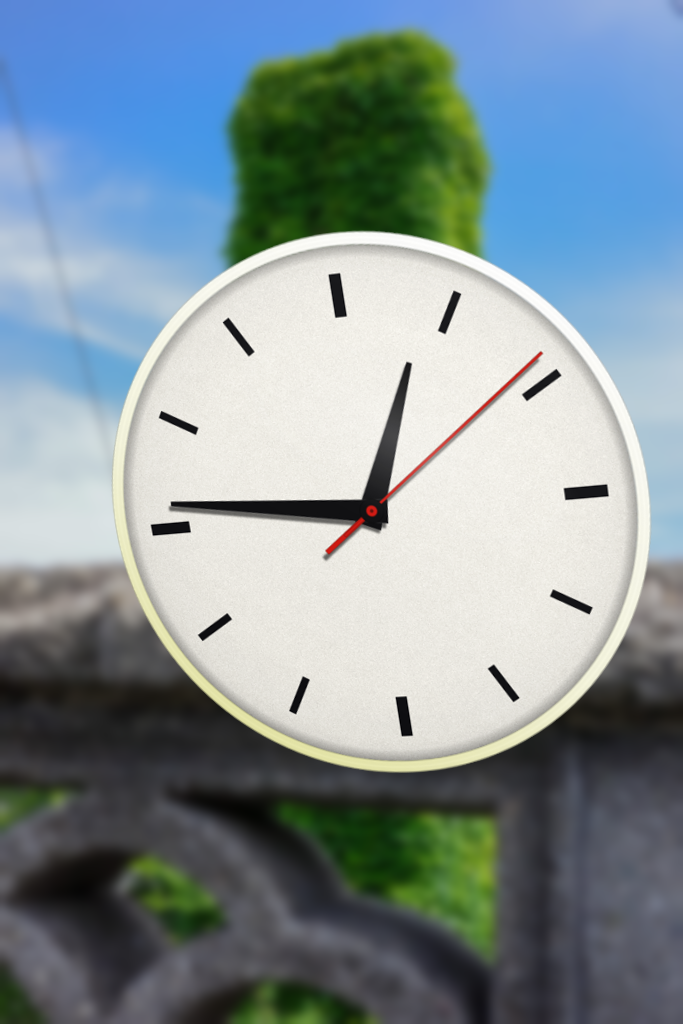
12:46:09
